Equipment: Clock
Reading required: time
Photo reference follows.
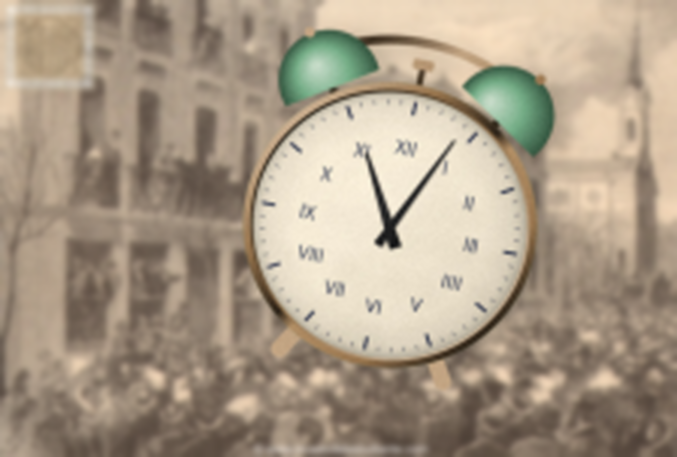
11:04
